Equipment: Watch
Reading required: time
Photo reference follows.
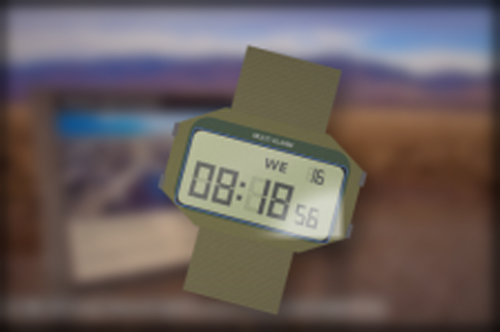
8:18:56
